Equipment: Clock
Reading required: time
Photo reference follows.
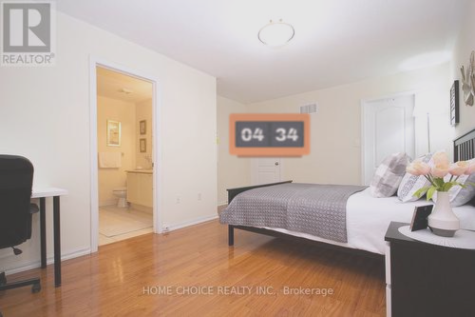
4:34
